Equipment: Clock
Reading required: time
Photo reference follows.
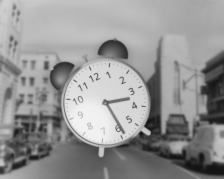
3:29
